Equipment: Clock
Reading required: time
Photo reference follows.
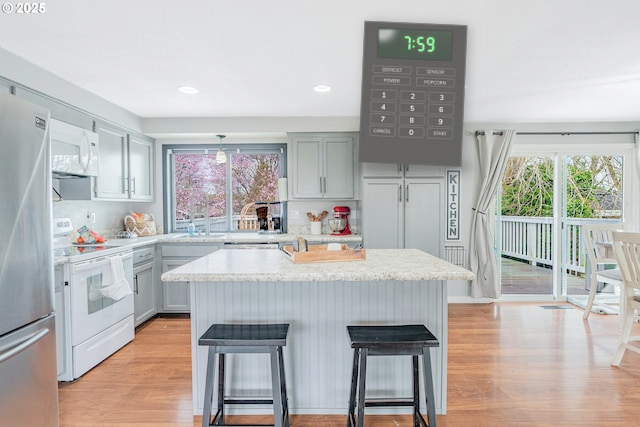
7:59
